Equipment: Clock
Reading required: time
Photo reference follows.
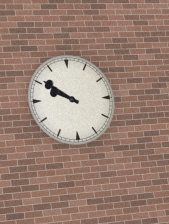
9:51
